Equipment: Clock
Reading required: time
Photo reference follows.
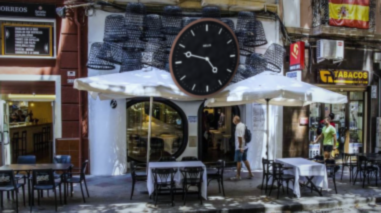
4:48
